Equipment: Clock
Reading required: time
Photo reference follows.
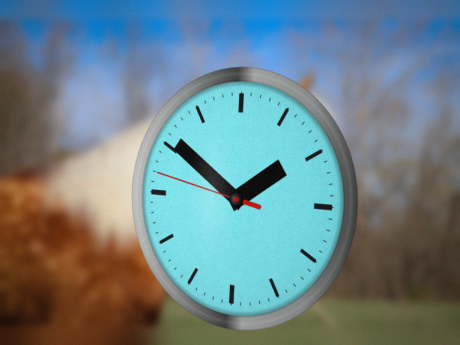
1:50:47
